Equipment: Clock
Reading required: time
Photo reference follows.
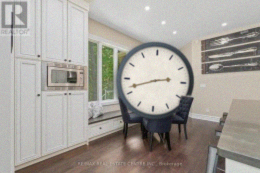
2:42
